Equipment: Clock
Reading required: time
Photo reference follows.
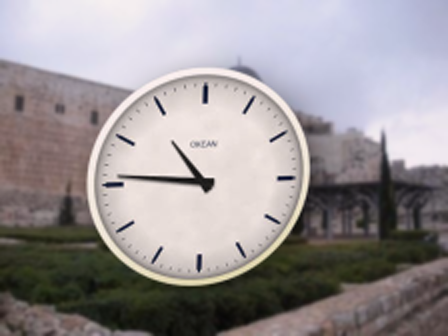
10:46
